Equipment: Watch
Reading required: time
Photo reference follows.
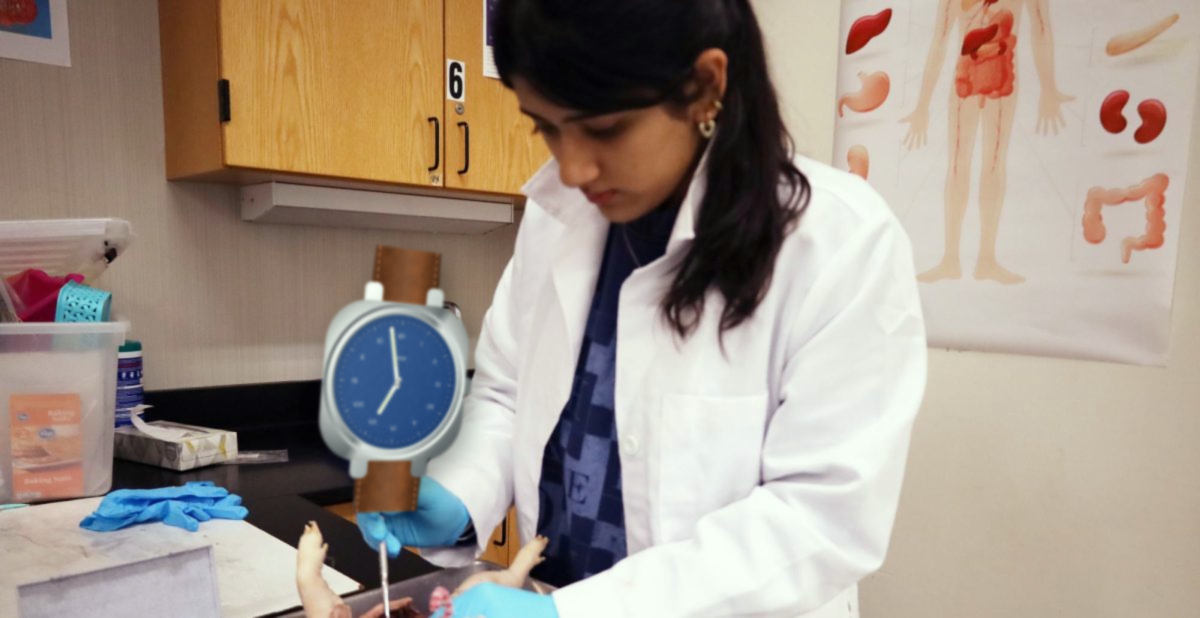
6:58
